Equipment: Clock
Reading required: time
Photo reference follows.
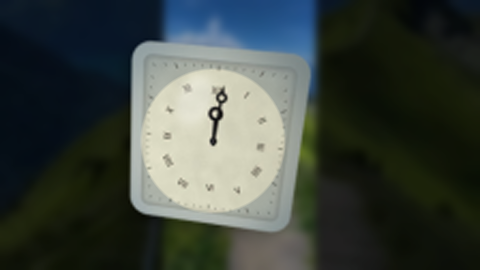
12:01
